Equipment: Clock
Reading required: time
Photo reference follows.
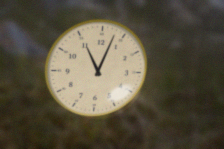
11:03
